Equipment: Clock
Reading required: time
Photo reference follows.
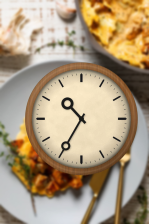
10:35
